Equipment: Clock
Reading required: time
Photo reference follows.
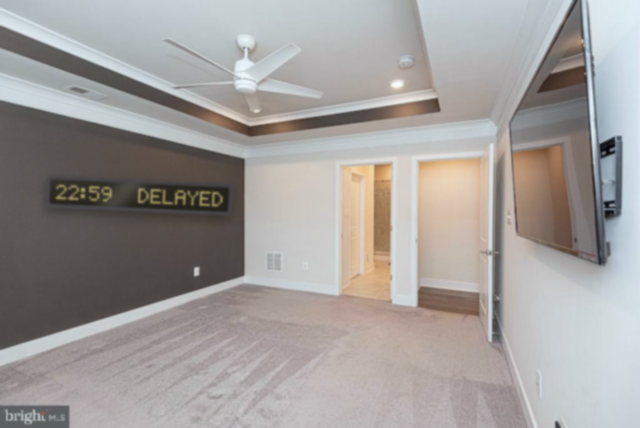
22:59
